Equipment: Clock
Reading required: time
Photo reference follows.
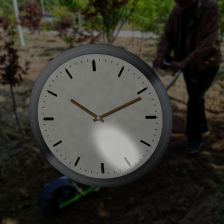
10:11
